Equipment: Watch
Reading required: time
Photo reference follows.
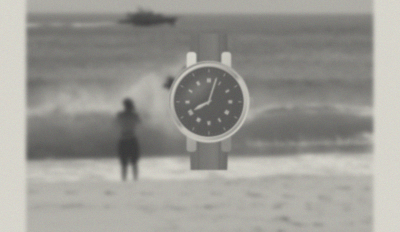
8:03
